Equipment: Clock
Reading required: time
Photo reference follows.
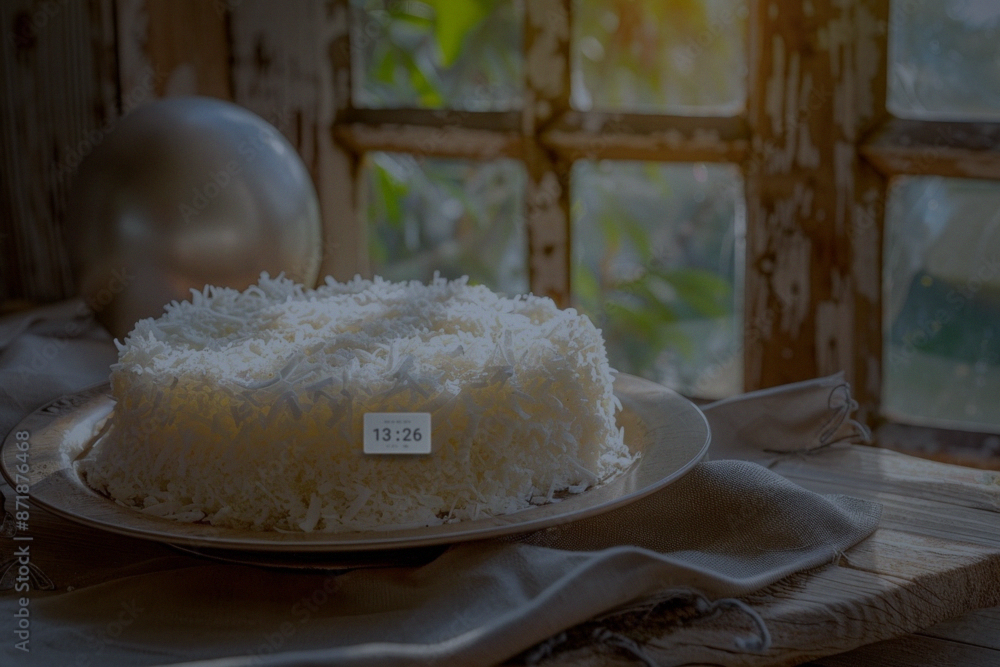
13:26
